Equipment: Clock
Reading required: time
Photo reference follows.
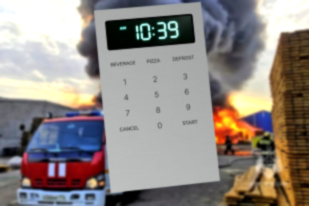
10:39
